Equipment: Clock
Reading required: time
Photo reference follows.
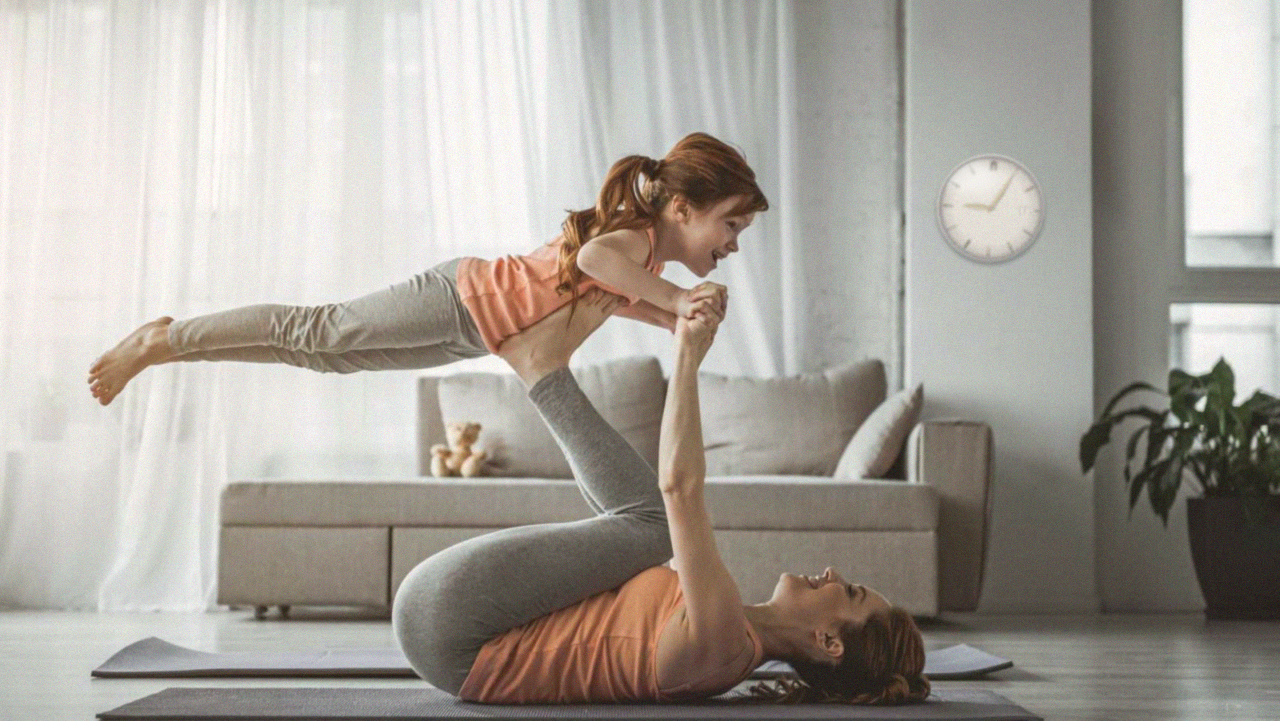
9:05
